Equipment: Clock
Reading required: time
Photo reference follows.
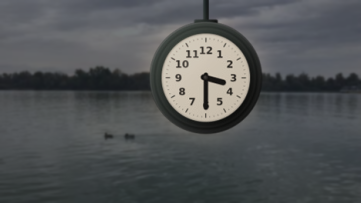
3:30
